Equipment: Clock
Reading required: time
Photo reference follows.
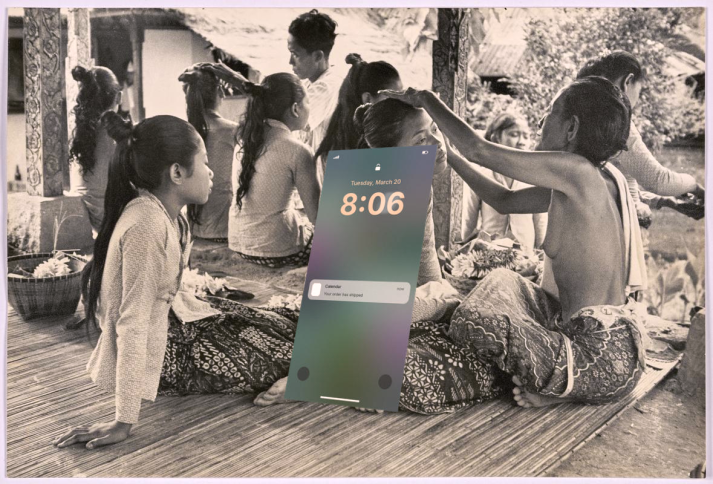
8:06
